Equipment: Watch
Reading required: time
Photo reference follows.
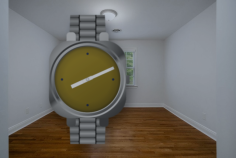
8:11
